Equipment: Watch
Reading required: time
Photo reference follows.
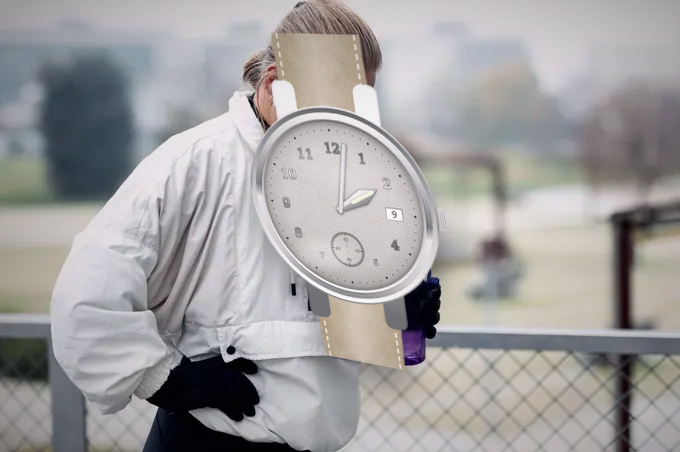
2:02
